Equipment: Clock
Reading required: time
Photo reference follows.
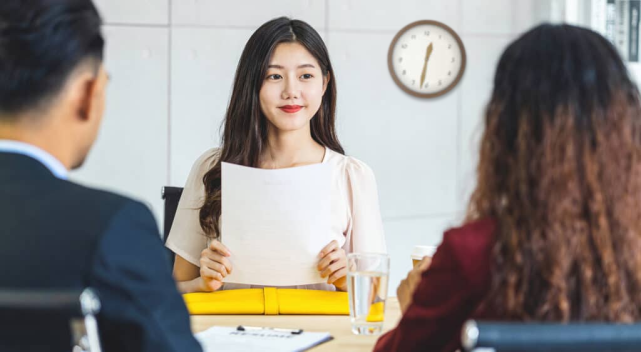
12:32
